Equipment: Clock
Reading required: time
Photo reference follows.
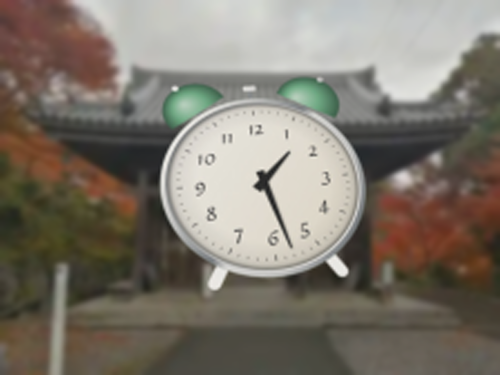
1:28
